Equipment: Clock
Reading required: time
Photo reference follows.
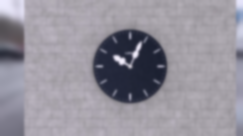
10:04
